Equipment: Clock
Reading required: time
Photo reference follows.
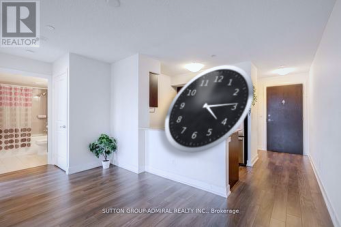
4:14
